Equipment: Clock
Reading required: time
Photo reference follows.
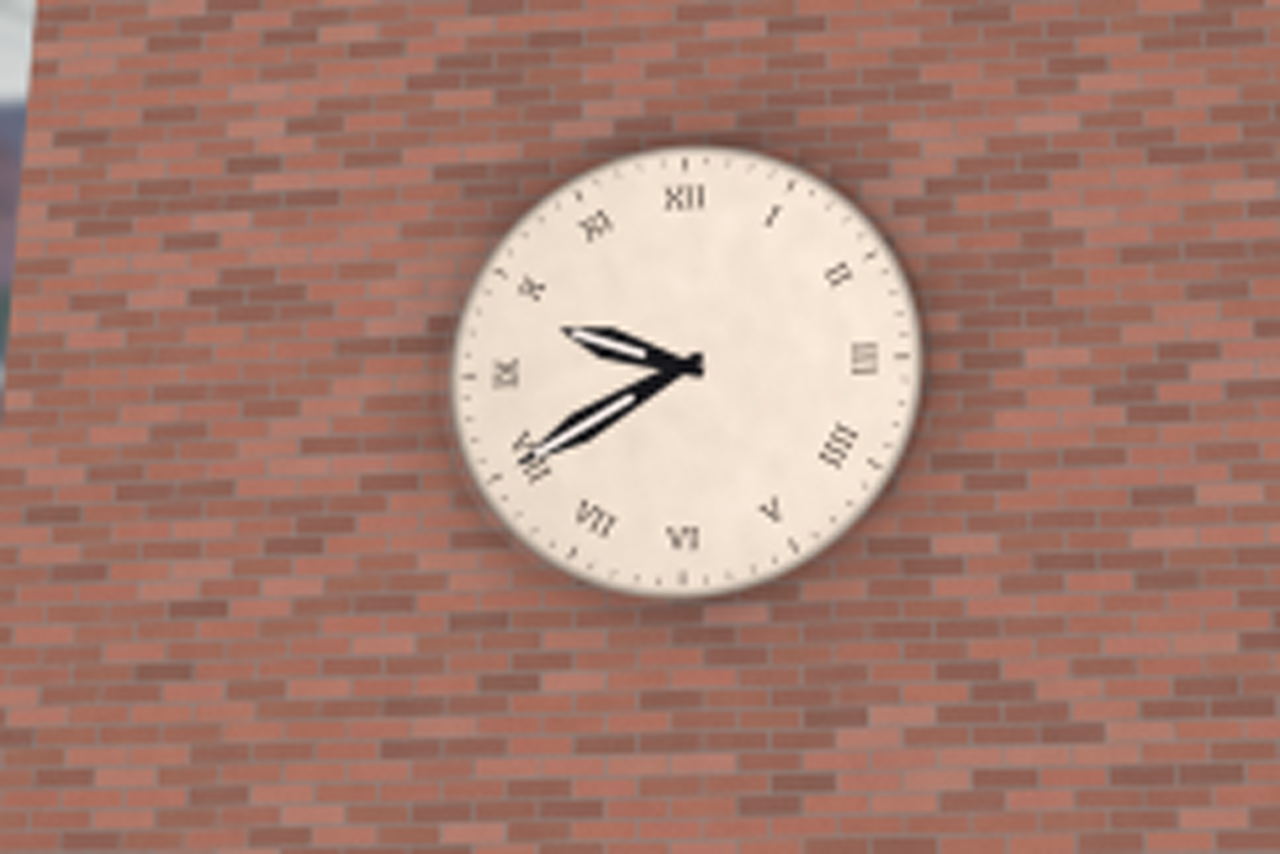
9:40
